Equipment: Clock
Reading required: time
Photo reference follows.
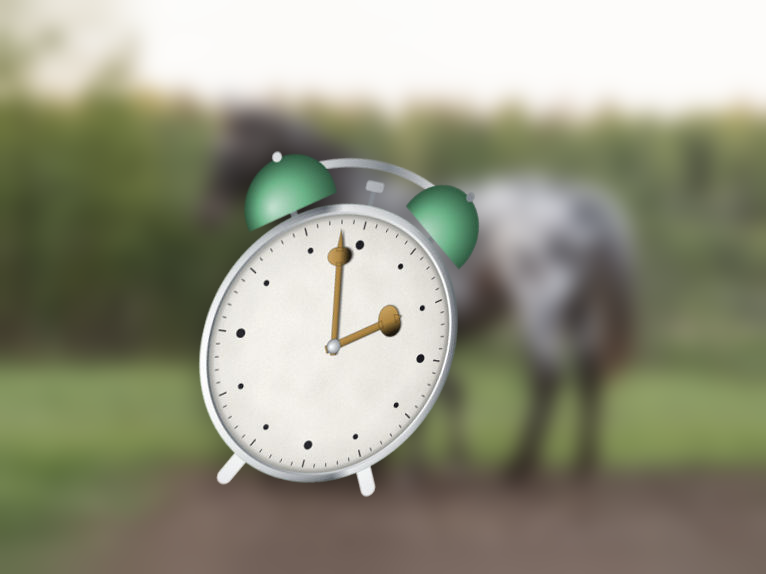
1:58
